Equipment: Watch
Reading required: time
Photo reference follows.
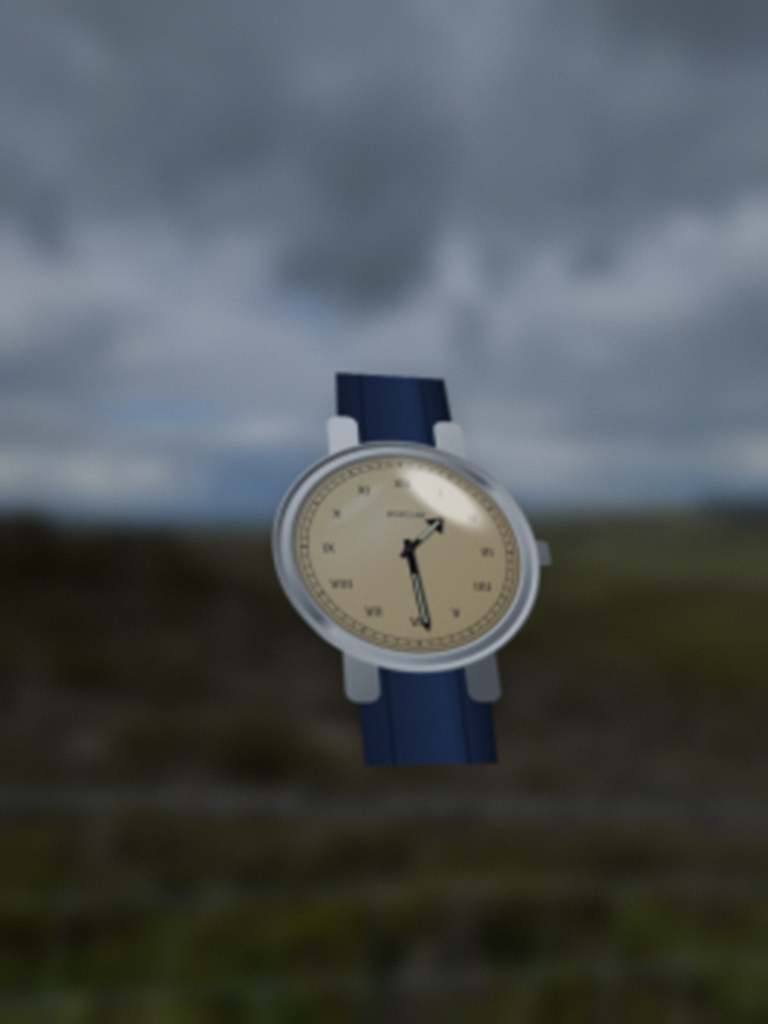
1:29
